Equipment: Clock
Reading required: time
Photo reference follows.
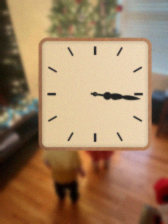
3:16
